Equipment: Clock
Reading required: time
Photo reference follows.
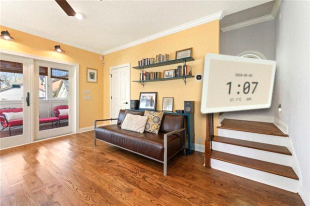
1:07
